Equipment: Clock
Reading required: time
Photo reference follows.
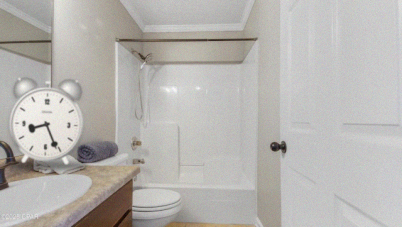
8:26
